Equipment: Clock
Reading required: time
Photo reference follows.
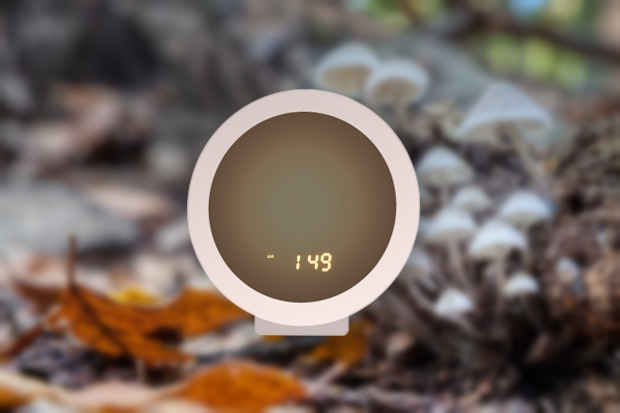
1:49
